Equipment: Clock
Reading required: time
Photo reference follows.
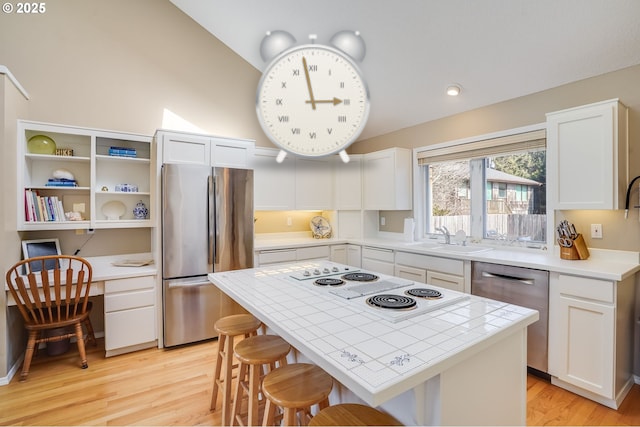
2:58
